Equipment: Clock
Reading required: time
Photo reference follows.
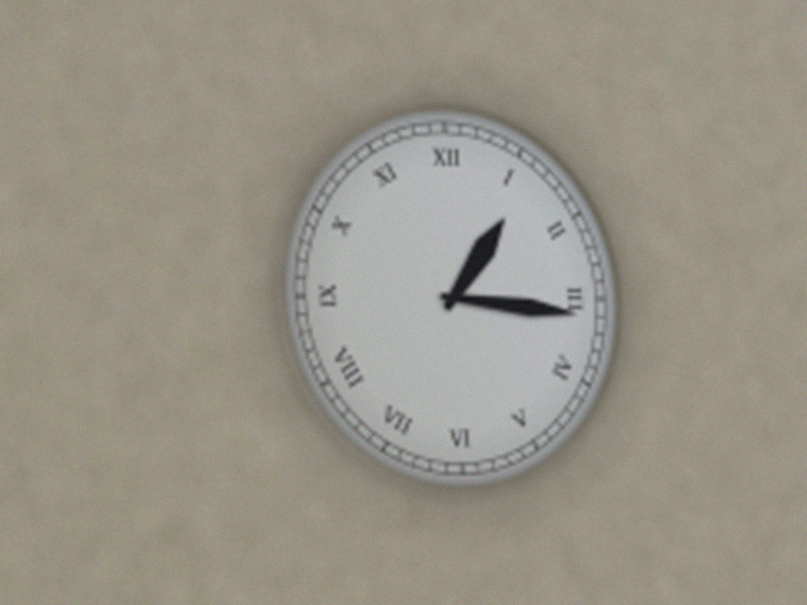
1:16
